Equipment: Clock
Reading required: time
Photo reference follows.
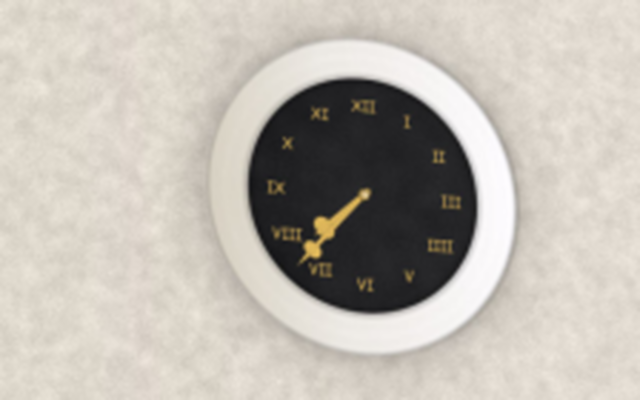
7:37
